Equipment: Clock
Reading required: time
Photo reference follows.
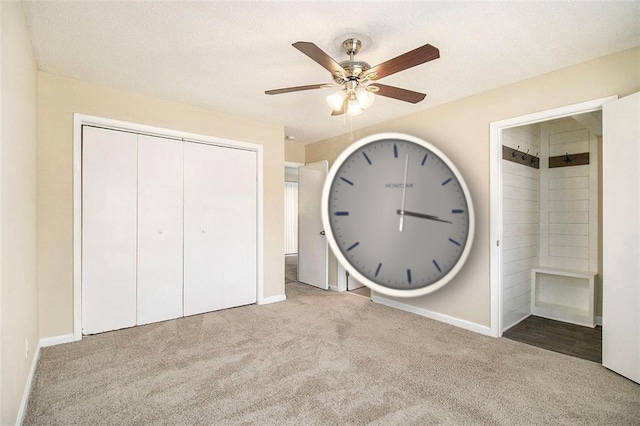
3:17:02
